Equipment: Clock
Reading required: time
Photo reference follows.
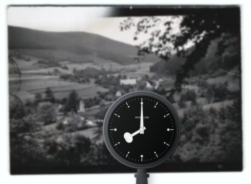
8:00
